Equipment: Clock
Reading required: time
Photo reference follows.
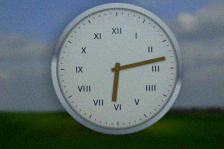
6:13
